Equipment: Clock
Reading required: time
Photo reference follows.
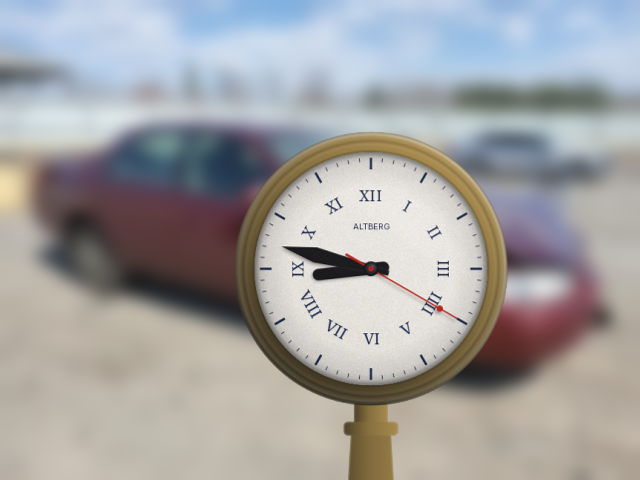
8:47:20
